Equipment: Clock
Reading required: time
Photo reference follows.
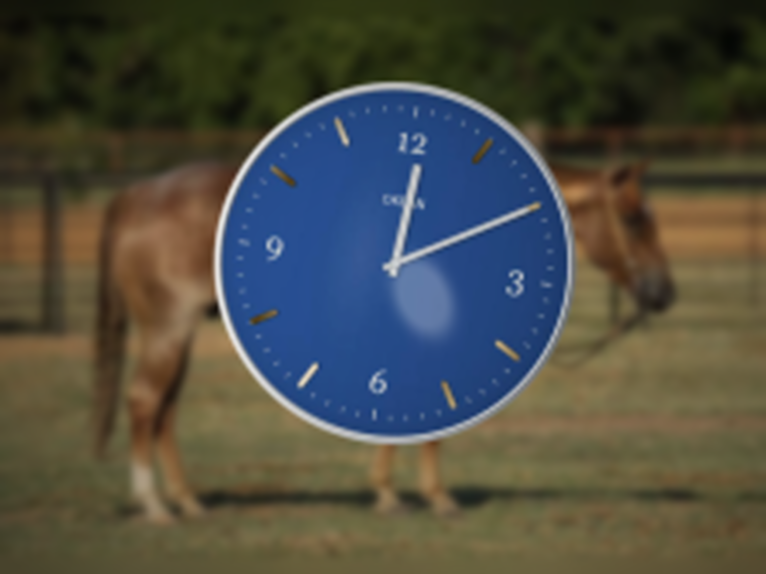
12:10
